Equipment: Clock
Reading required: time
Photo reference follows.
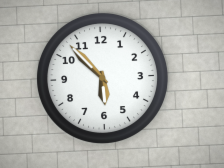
5:53
